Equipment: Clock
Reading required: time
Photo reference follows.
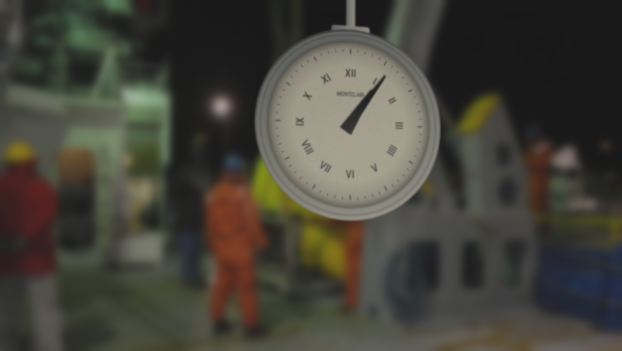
1:06
